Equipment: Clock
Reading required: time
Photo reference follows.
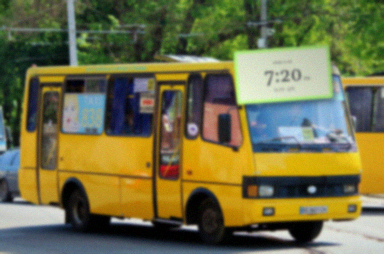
7:20
